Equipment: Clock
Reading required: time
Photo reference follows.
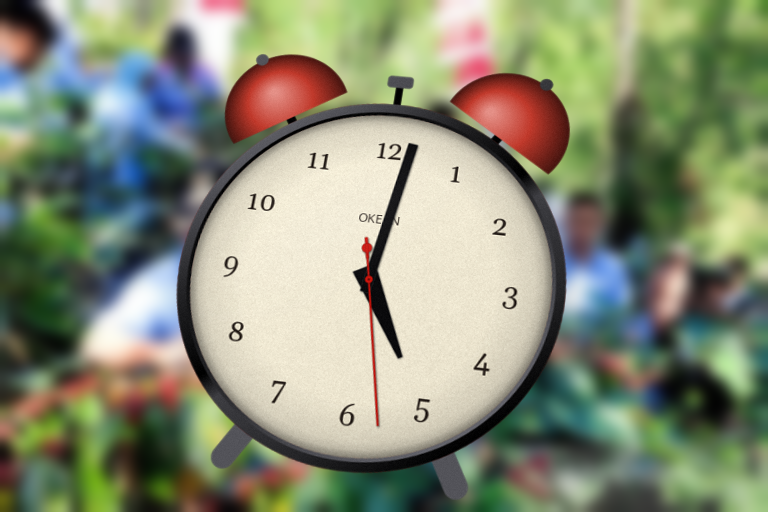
5:01:28
